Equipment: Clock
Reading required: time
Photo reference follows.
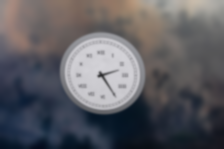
2:25
